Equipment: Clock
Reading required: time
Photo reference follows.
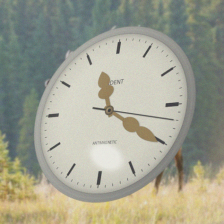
11:20:17
